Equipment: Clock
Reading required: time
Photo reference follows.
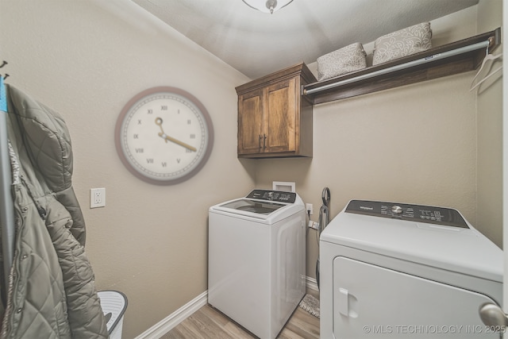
11:19
